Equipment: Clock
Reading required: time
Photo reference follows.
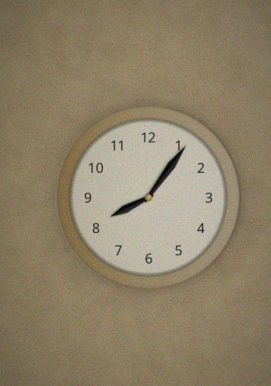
8:06
